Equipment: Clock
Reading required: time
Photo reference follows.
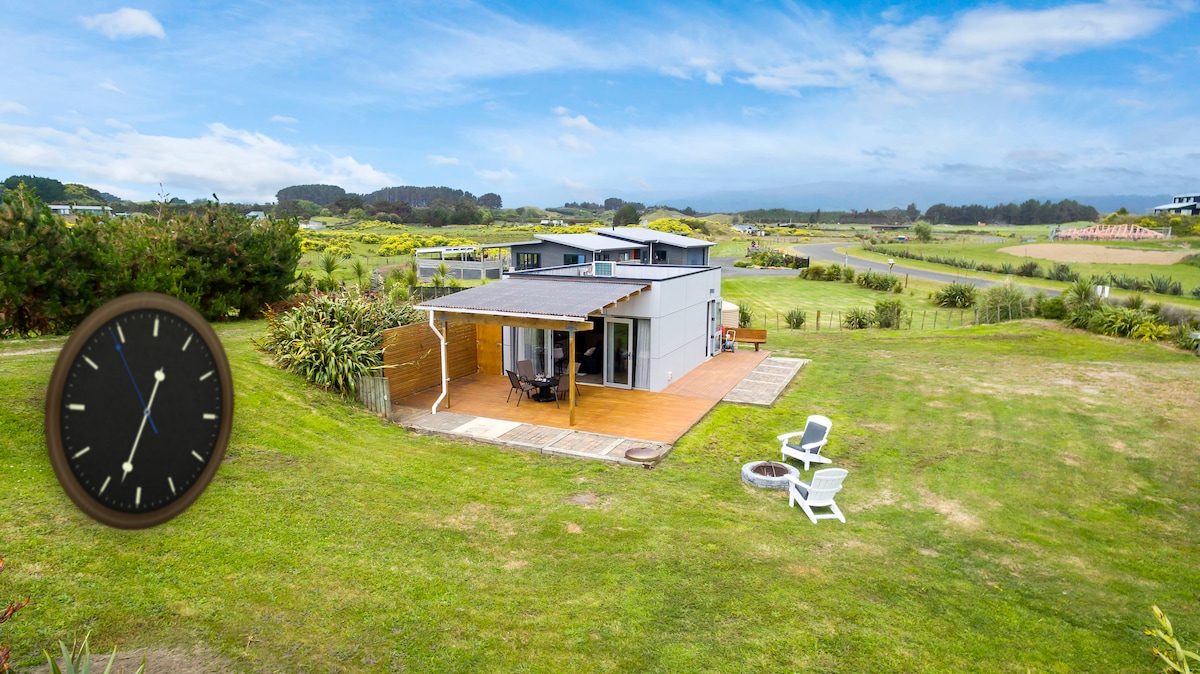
12:32:54
